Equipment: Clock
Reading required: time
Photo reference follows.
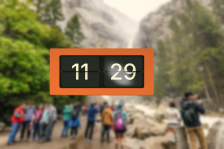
11:29
